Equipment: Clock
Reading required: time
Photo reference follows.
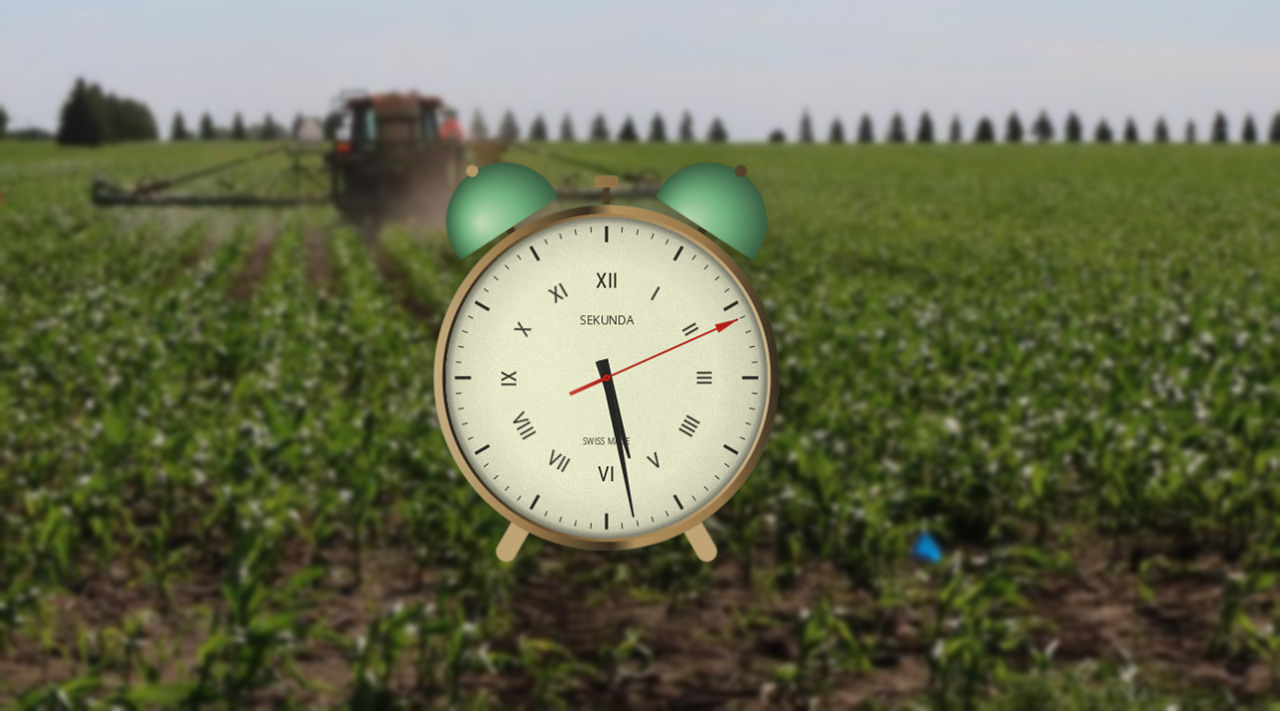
5:28:11
